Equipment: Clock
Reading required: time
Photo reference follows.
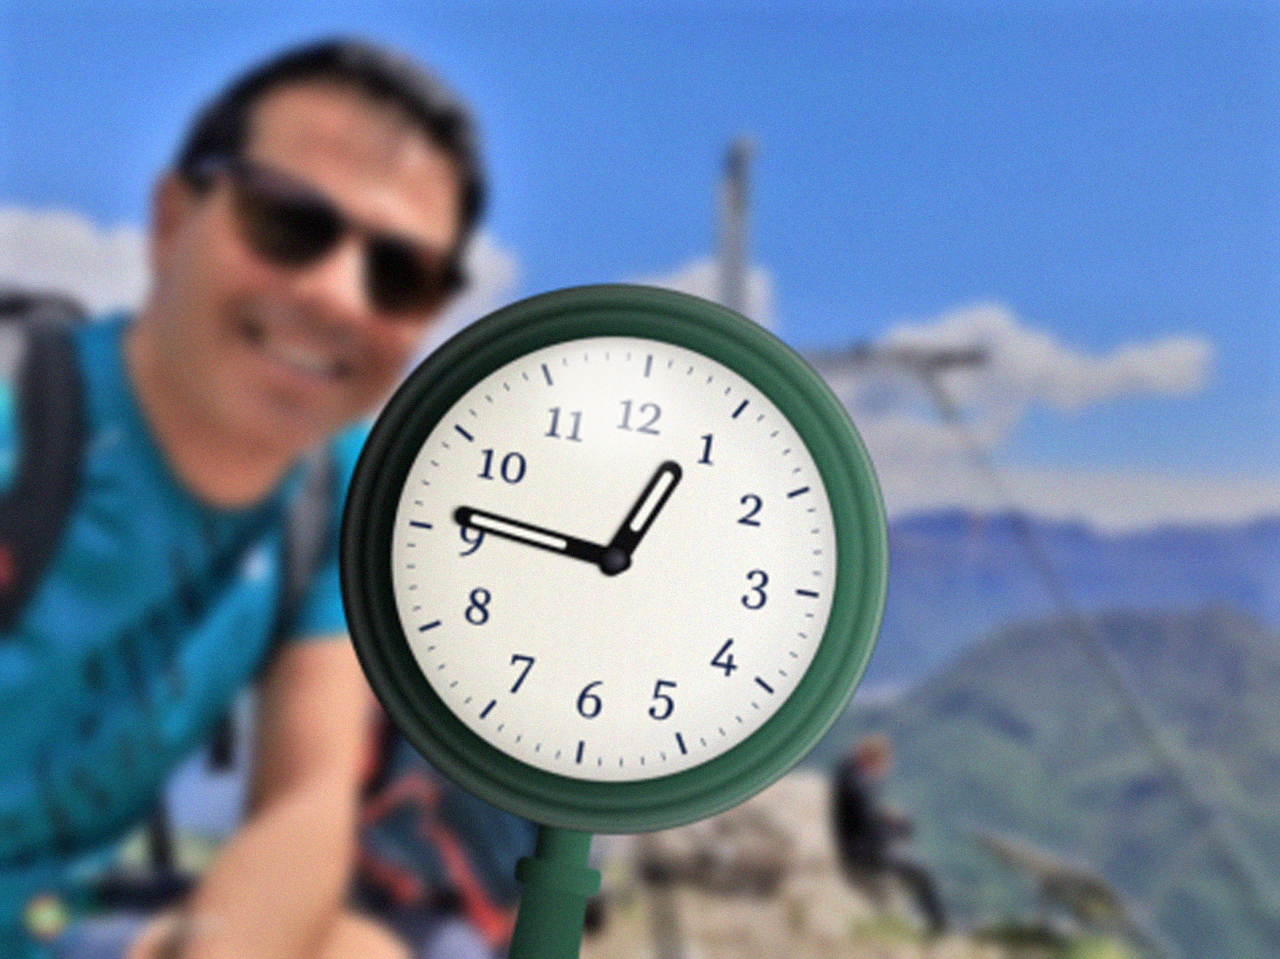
12:46
